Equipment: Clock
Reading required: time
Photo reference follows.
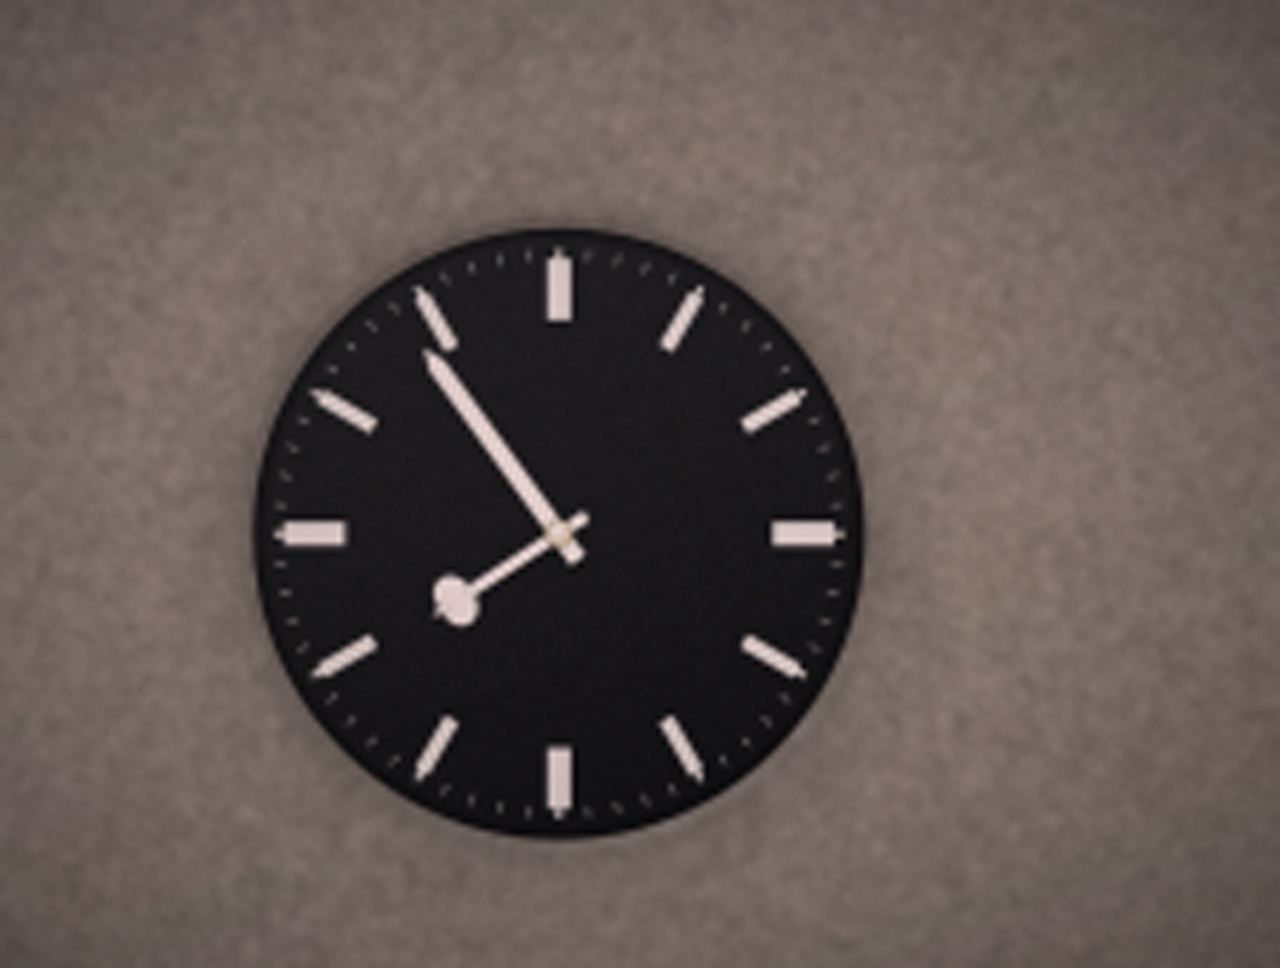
7:54
